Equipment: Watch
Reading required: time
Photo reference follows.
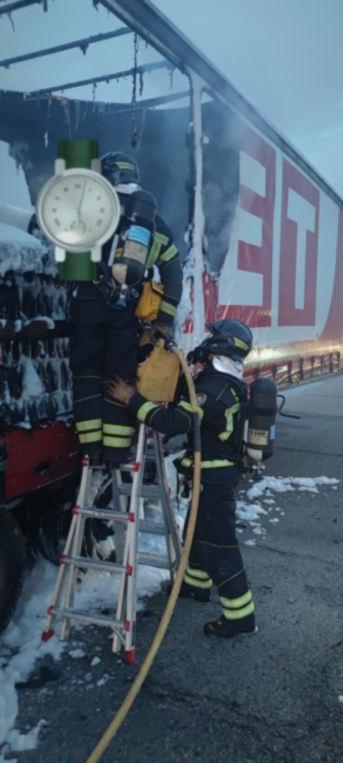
6:02
